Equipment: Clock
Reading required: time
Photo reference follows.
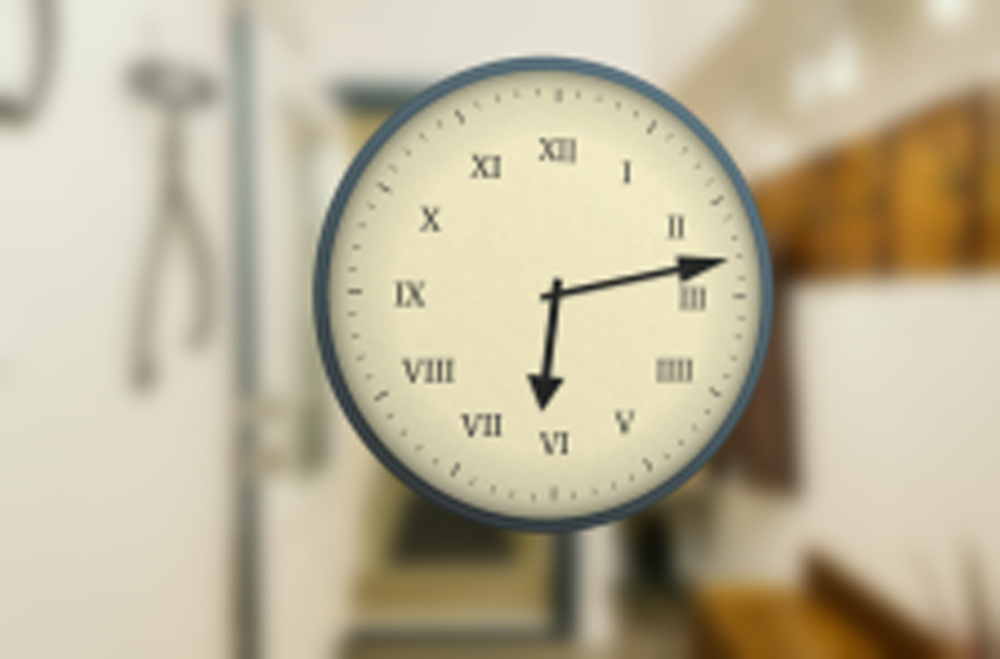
6:13
